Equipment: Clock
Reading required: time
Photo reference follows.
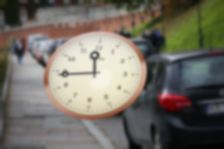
11:44
